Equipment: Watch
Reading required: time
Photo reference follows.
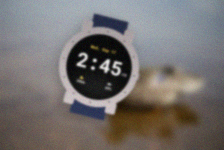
2:45
